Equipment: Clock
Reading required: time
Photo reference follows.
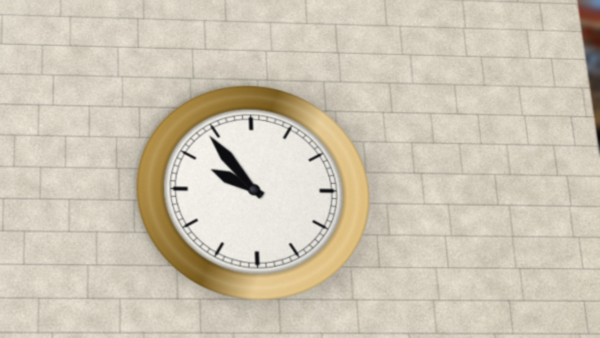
9:54
